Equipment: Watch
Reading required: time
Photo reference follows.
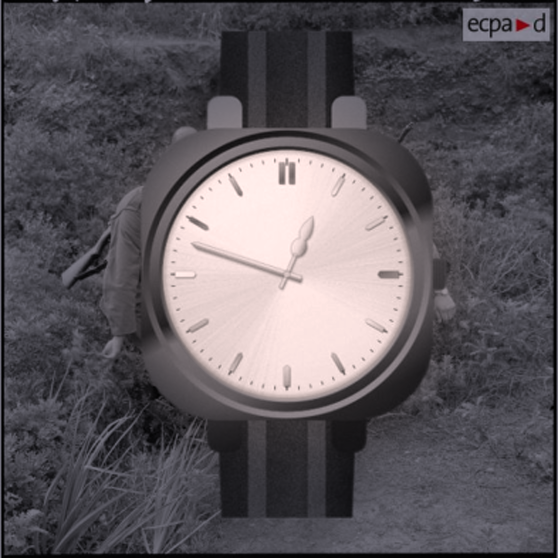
12:48
